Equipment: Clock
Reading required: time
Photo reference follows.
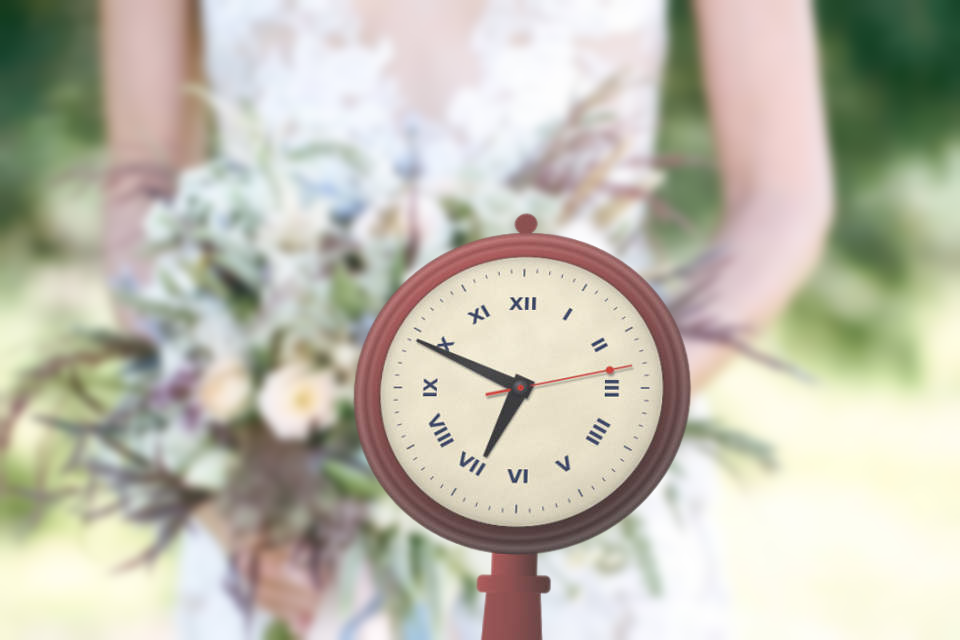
6:49:13
